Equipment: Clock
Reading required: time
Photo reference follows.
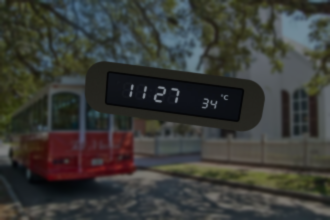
11:27
